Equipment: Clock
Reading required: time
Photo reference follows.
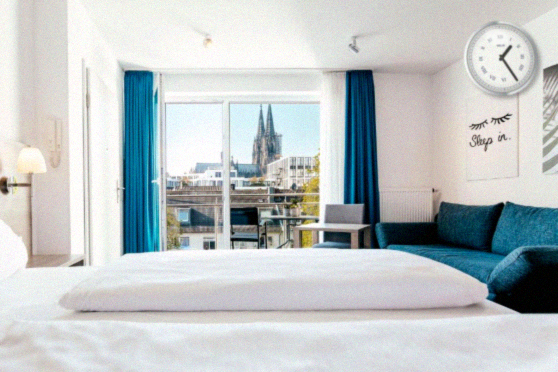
1:25
